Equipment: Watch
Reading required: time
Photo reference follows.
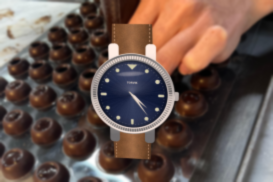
4:24
